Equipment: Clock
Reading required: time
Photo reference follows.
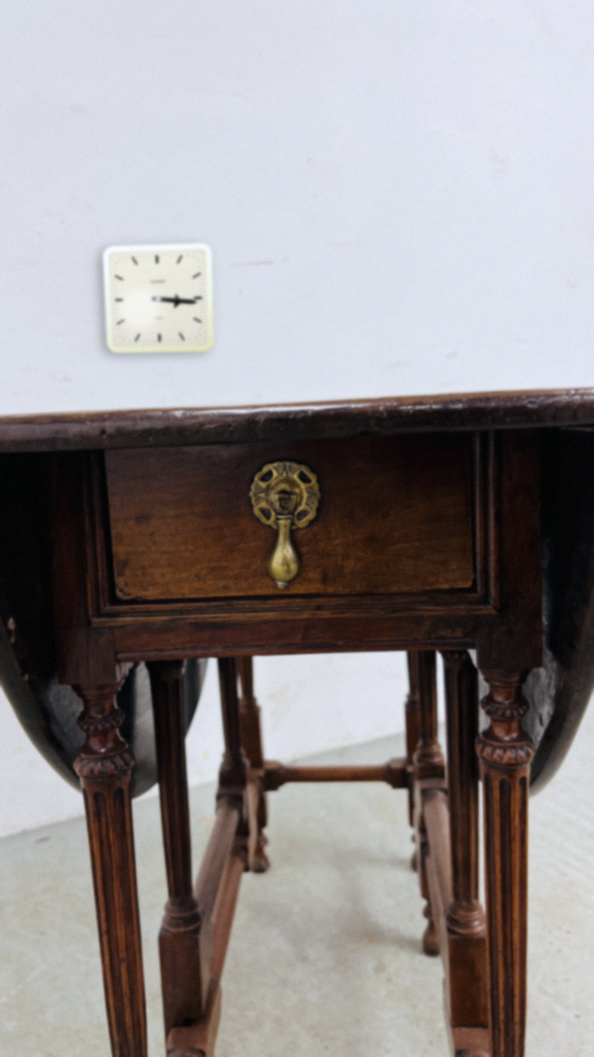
3:16
